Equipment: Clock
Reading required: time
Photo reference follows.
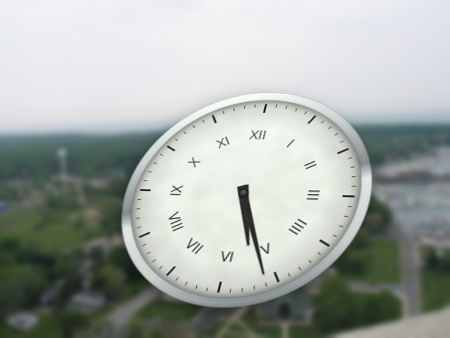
5:26
